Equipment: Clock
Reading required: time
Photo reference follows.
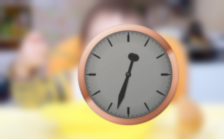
12:33
